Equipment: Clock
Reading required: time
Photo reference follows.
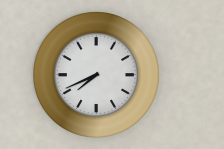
7:41
